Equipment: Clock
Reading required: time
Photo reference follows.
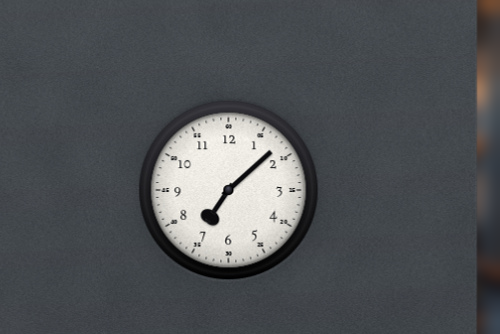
7:08
